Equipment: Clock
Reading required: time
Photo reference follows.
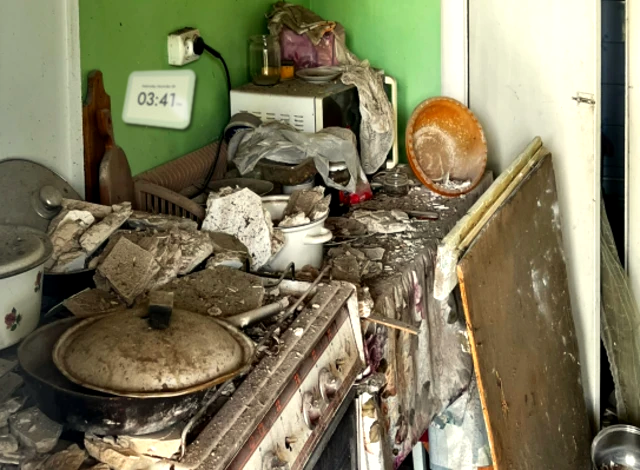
3:41
